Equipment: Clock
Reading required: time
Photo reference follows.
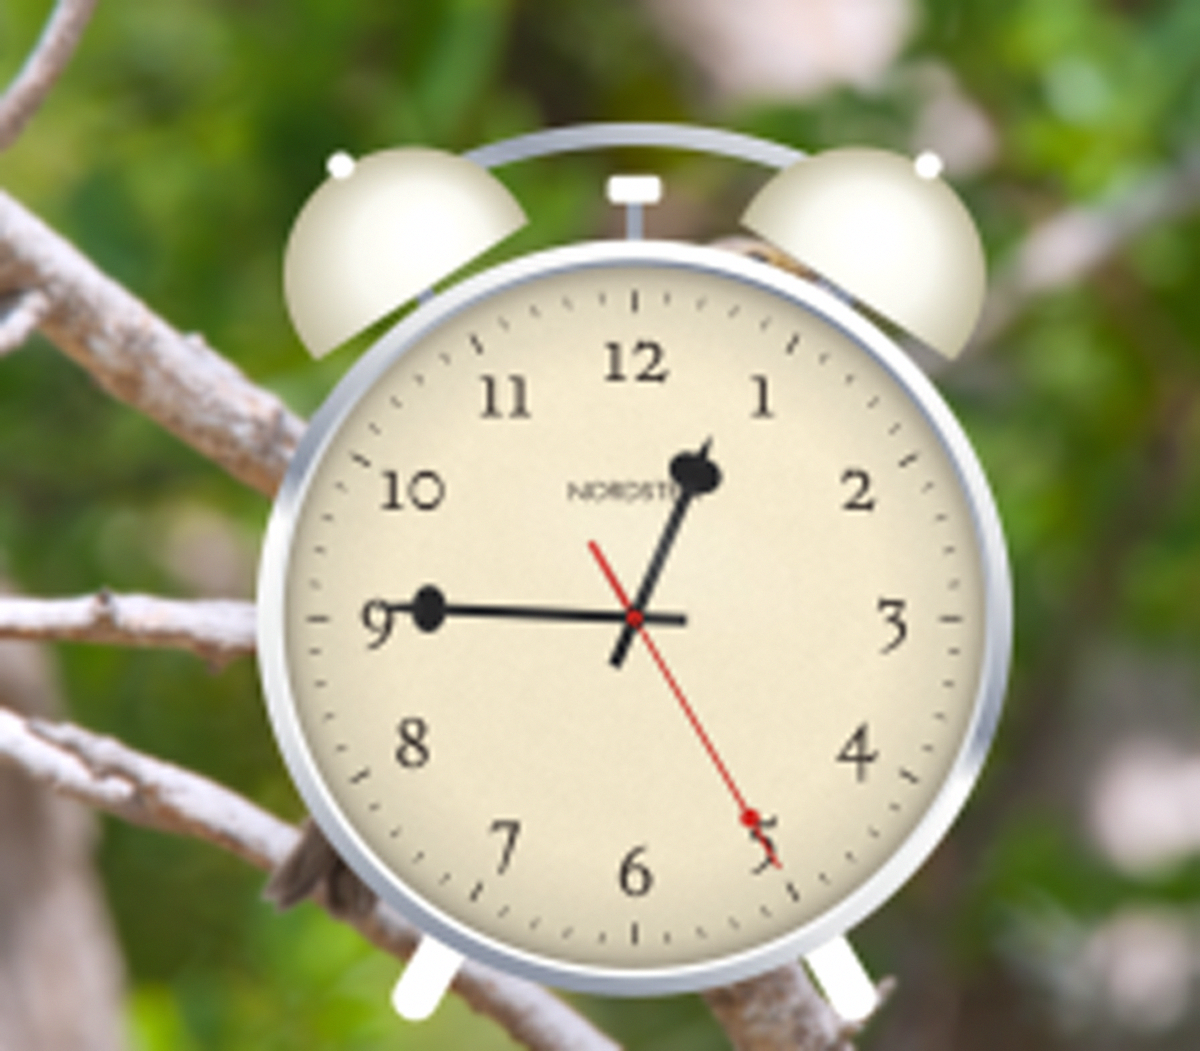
12:45:25
